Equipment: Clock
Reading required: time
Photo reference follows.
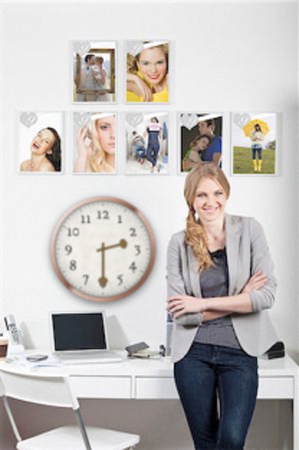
2:30
